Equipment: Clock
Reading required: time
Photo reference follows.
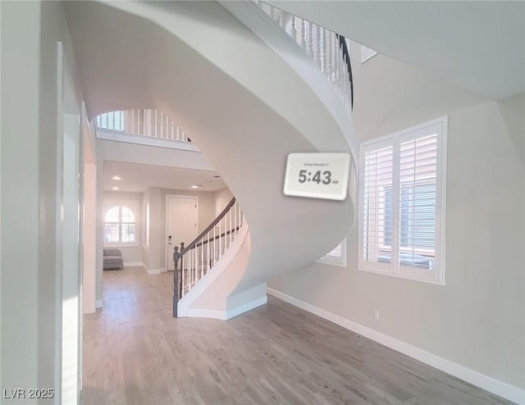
5:43
